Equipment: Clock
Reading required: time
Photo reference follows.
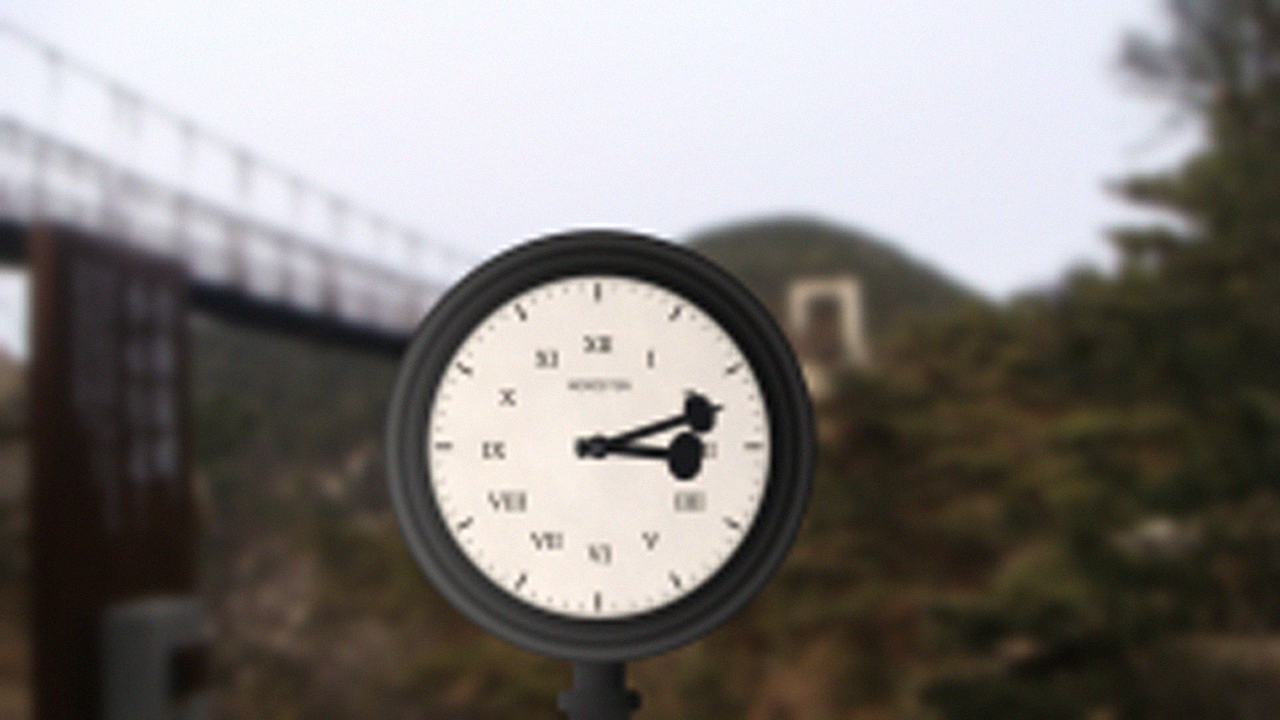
3:12
